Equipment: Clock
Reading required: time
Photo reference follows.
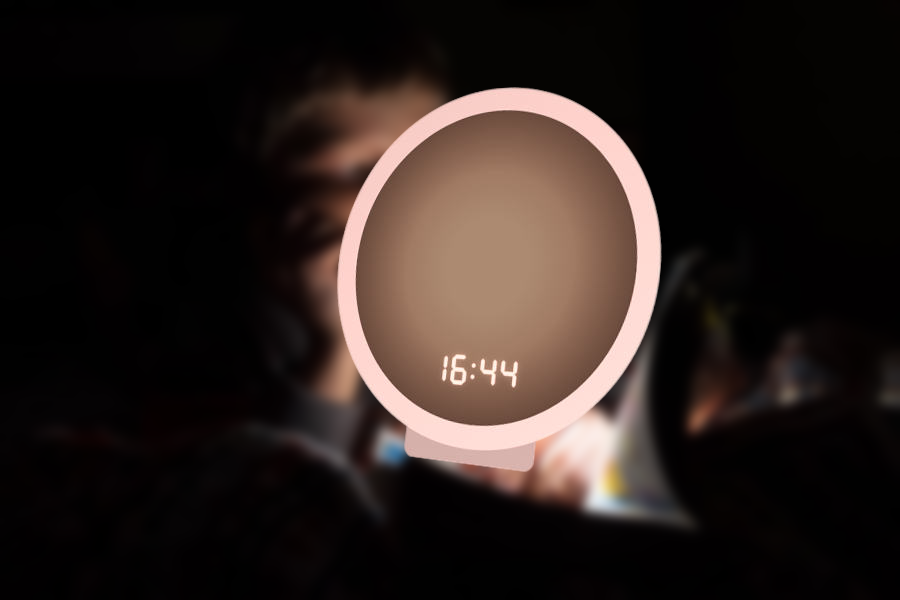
16:44
